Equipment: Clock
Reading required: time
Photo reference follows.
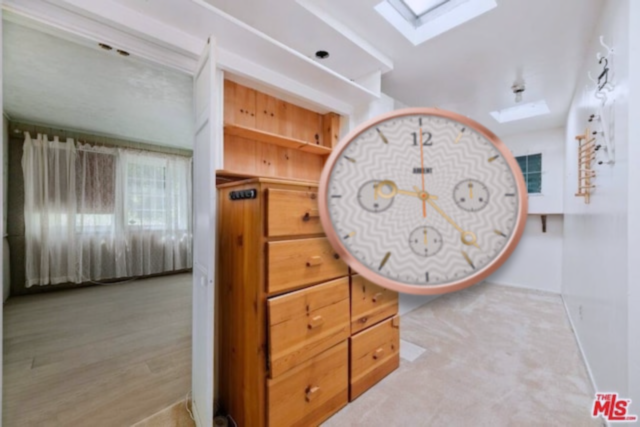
9:23
